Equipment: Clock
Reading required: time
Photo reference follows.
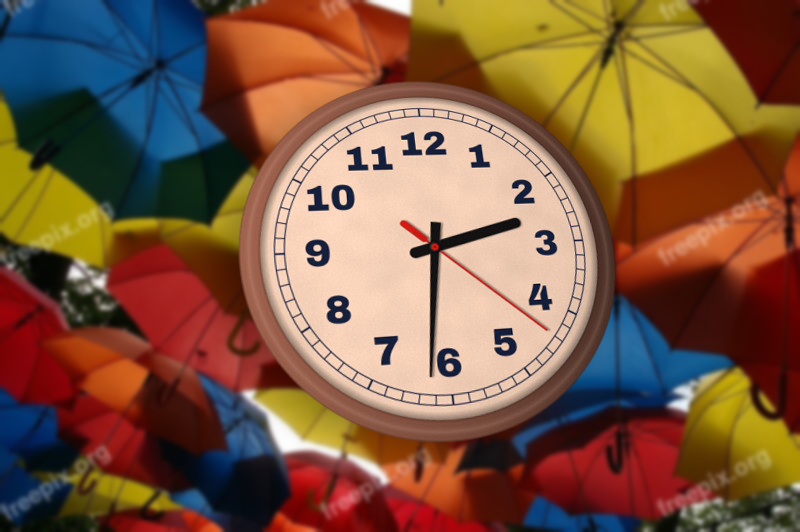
2:31:22
